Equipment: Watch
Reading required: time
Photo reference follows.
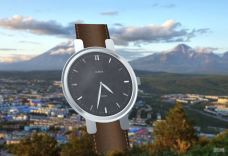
4:33
